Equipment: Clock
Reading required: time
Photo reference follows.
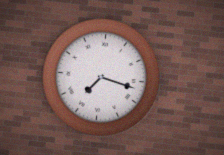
7:17
